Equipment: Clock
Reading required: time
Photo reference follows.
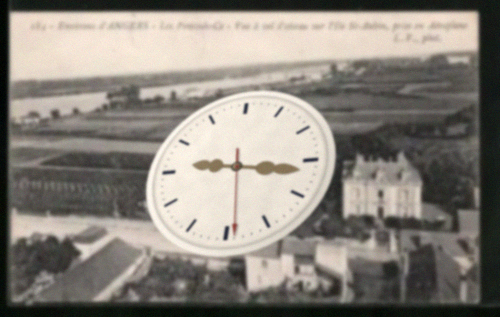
9:16:29
